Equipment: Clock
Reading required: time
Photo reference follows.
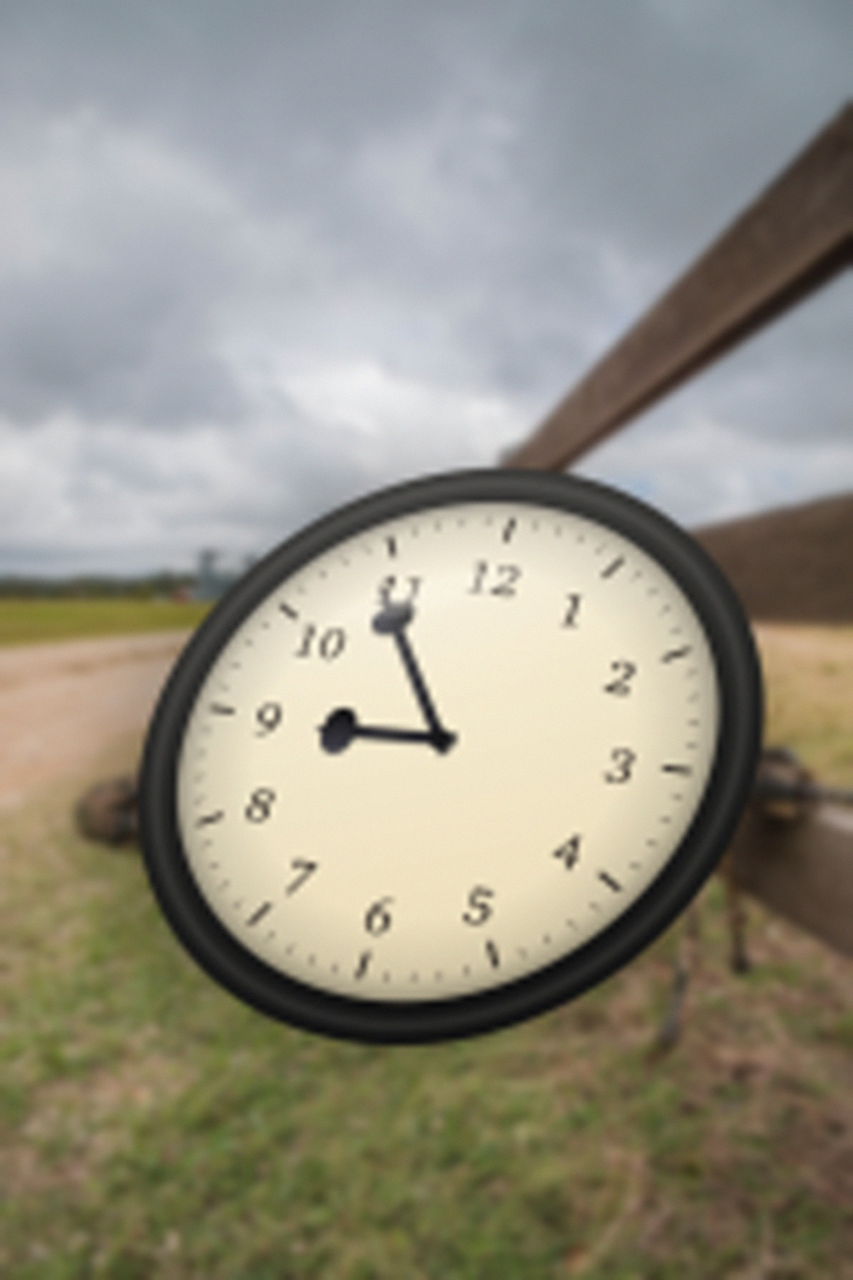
8:54
